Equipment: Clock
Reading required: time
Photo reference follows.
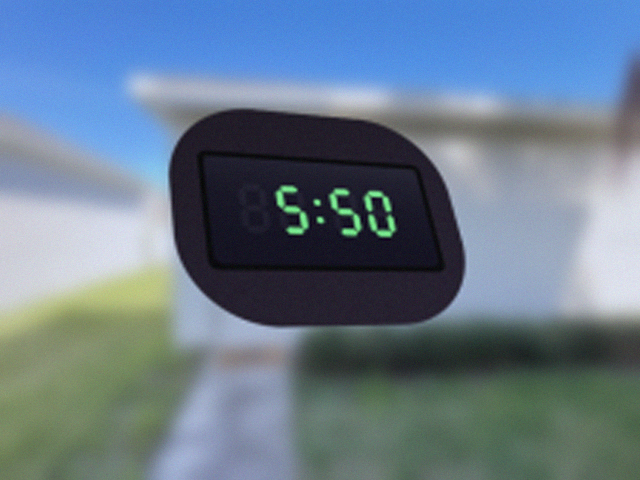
5:50
